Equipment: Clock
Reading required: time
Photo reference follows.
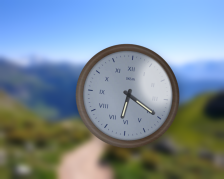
6:20
